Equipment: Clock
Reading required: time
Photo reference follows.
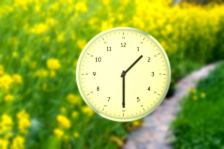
1:30
